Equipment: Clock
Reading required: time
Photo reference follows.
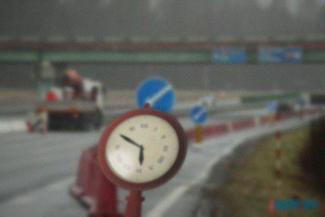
5:50
